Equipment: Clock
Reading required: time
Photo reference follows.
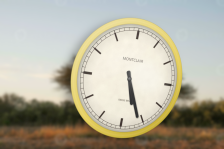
5:26
